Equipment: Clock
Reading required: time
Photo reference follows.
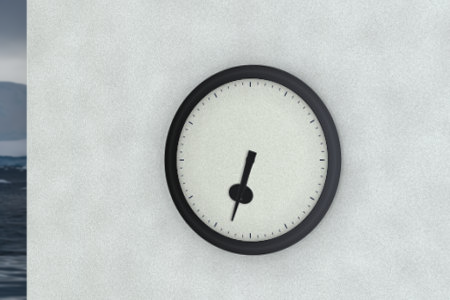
6:33
